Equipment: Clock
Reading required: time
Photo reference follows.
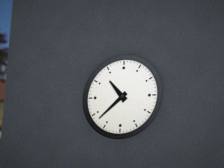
10:38
